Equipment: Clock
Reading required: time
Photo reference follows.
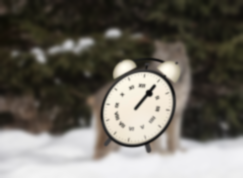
1:05
